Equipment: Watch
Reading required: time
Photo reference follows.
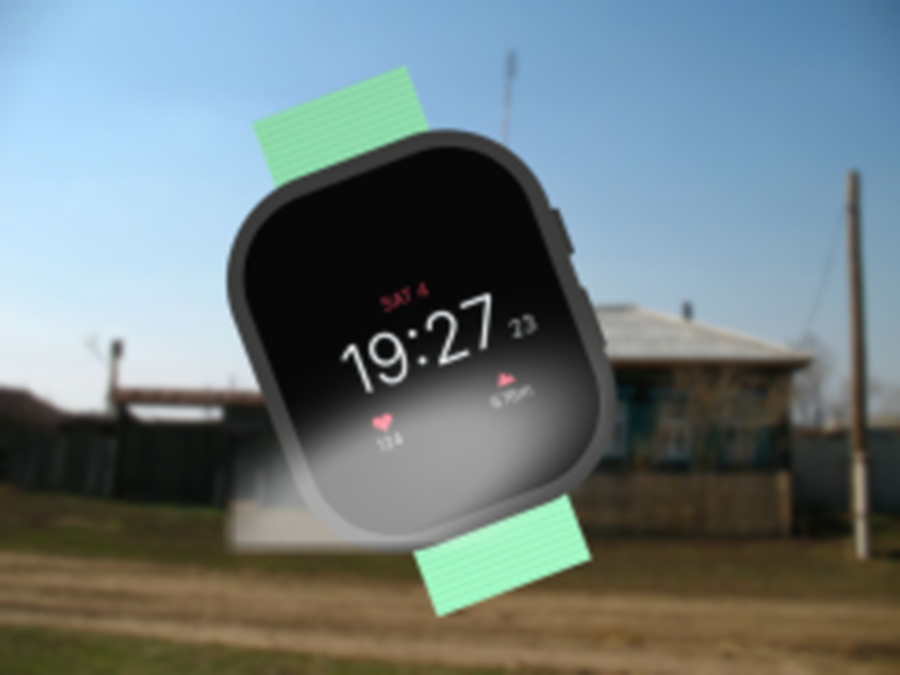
19:27
